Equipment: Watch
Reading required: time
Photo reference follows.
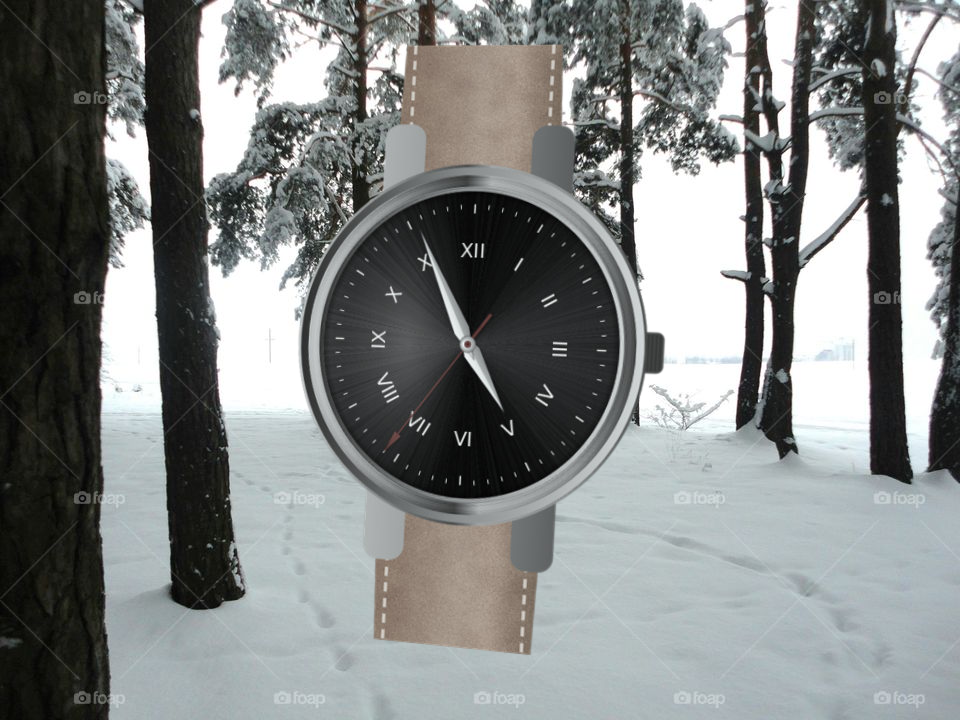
4:55:36
